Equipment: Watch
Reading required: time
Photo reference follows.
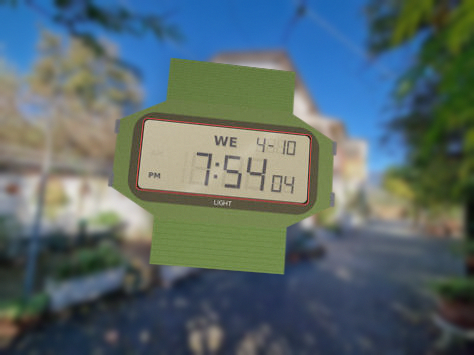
7:54:04
